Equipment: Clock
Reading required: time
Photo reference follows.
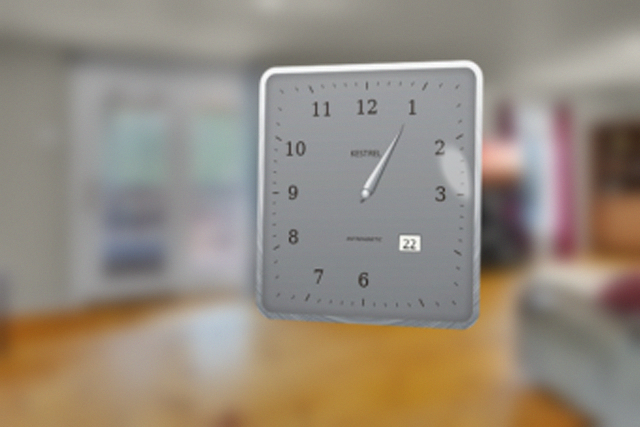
1:05
